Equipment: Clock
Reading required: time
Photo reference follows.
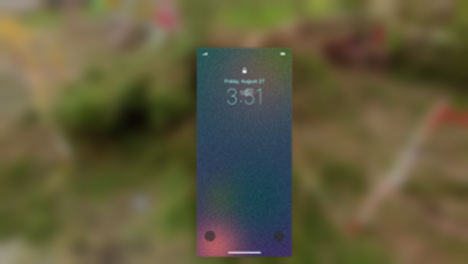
3:51
